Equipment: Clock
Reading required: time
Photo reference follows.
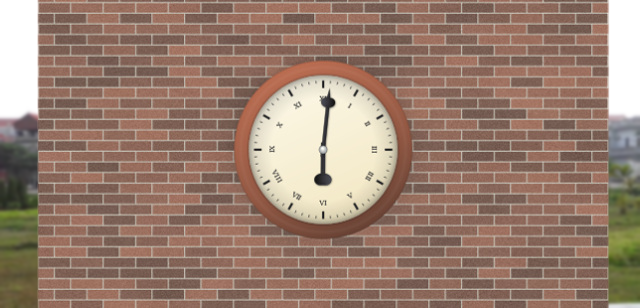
6:01
